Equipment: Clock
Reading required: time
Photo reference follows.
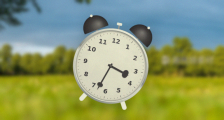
3:33
